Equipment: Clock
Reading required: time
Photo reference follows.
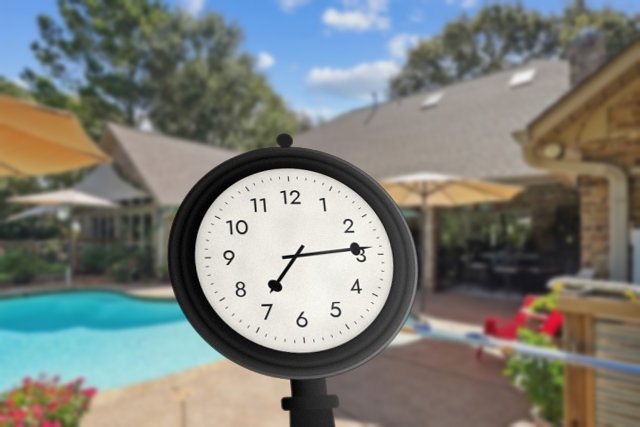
7:14
